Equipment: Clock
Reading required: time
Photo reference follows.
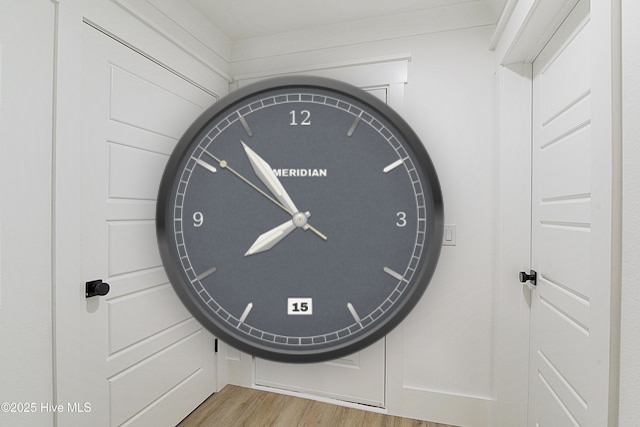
7:53:51
